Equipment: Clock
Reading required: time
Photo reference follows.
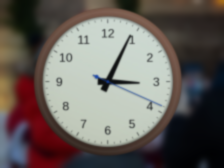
3:04:19
